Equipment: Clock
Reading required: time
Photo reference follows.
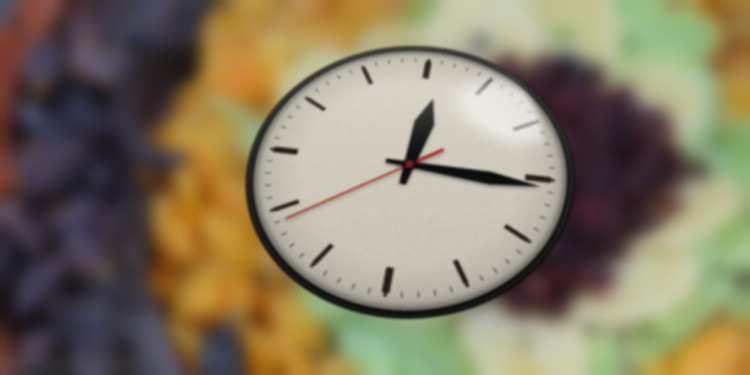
12:15:39
